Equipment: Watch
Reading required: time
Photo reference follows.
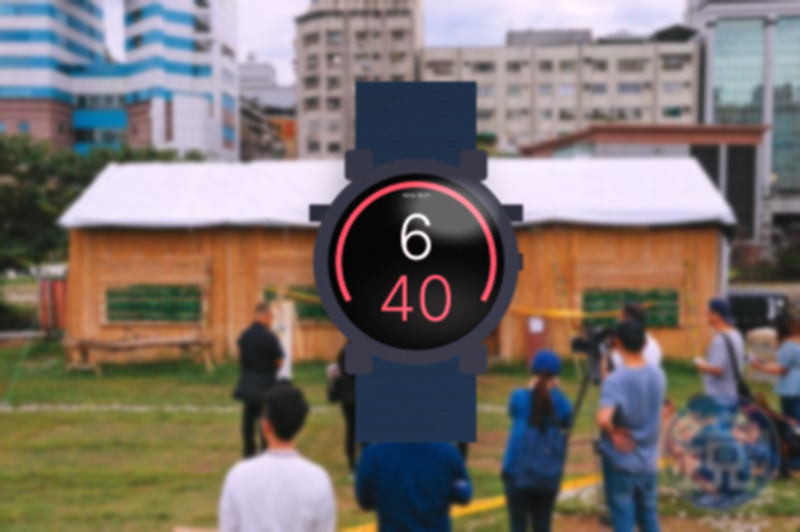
6:40
